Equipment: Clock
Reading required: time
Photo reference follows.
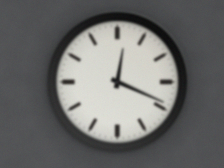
12:19
